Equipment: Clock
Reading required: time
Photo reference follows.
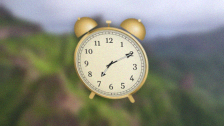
7:10
